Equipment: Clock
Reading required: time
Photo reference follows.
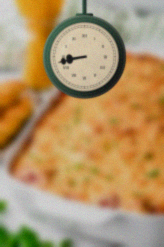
8:43
